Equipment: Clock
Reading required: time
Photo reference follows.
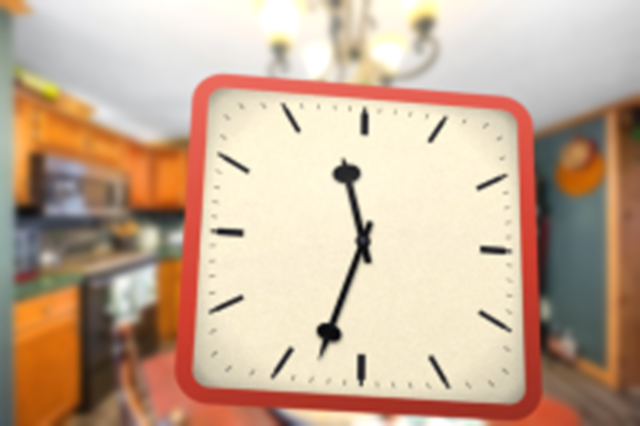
11:33
